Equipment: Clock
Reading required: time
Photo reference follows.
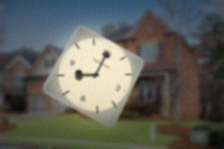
8:00
